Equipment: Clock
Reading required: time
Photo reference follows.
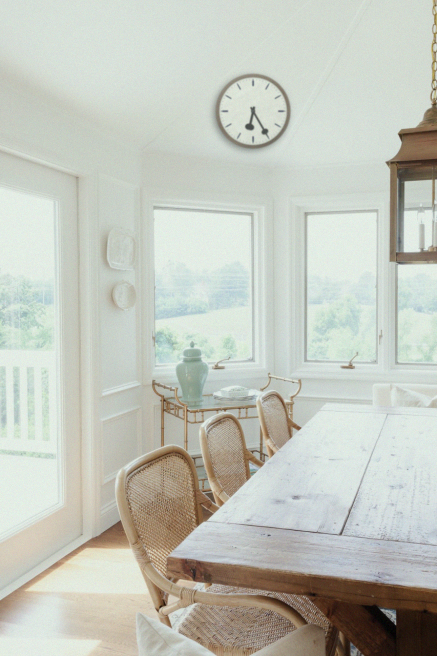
6:25
